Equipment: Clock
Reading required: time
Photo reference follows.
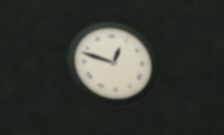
12:48
